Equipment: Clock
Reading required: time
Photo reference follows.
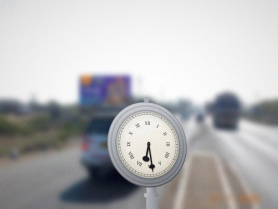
6:29
